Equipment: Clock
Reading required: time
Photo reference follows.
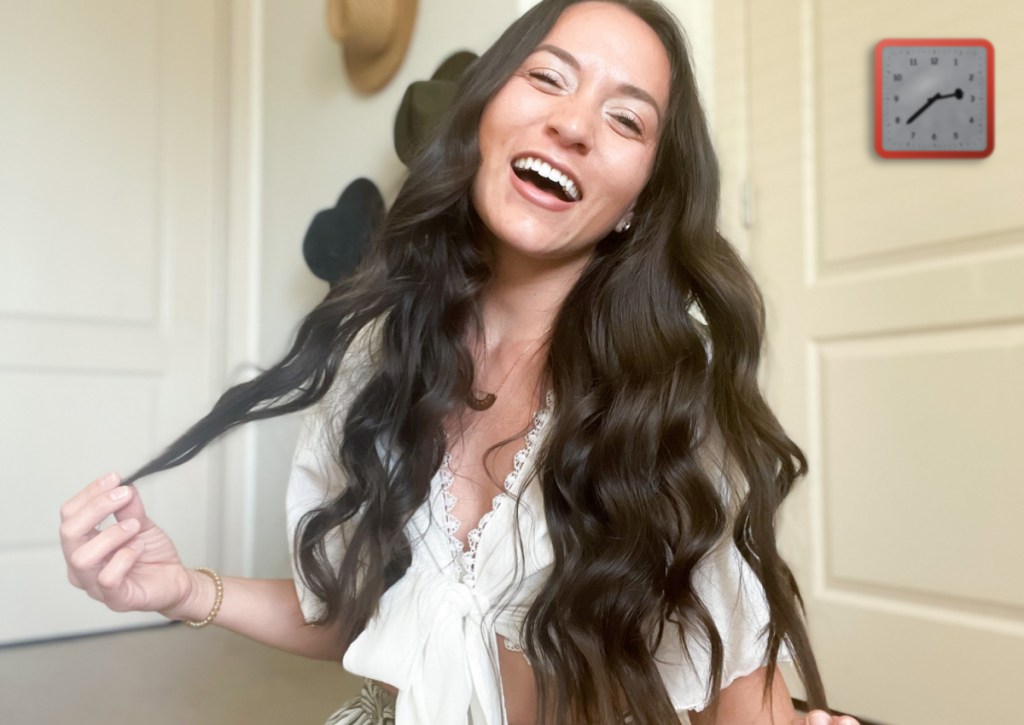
2:38
